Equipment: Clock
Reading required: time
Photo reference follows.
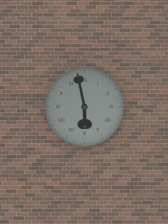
5:58
